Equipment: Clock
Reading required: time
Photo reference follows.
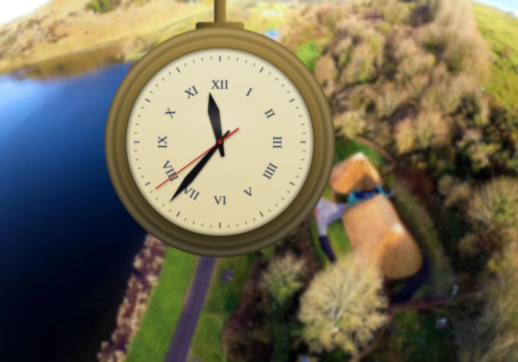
11:36:39
